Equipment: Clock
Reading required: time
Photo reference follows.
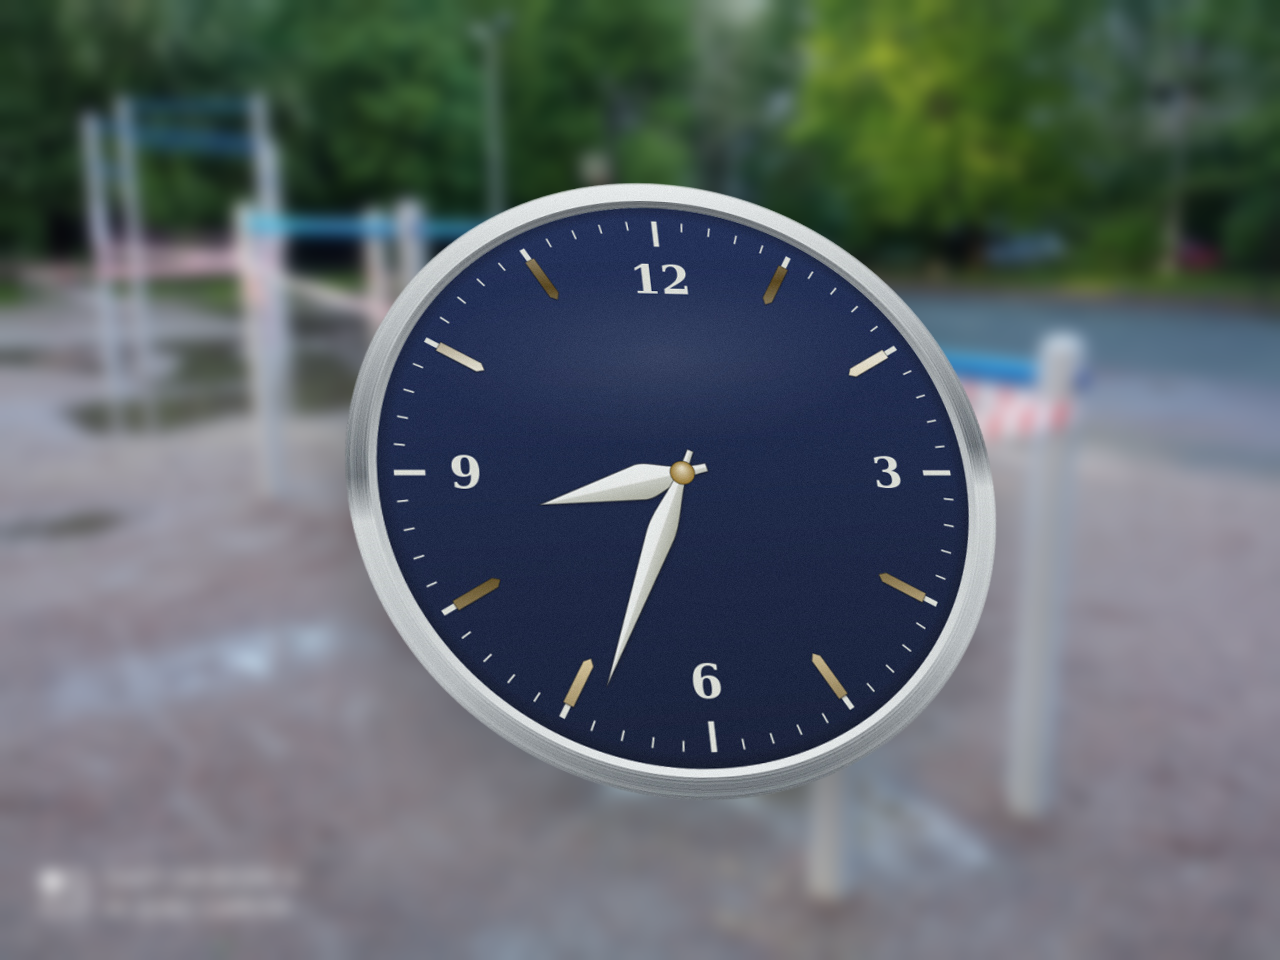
8:34
